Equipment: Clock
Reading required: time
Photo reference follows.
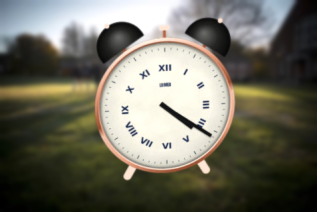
4:21
